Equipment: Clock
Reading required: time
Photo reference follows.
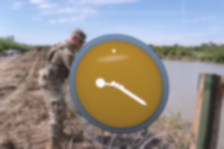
9:21
